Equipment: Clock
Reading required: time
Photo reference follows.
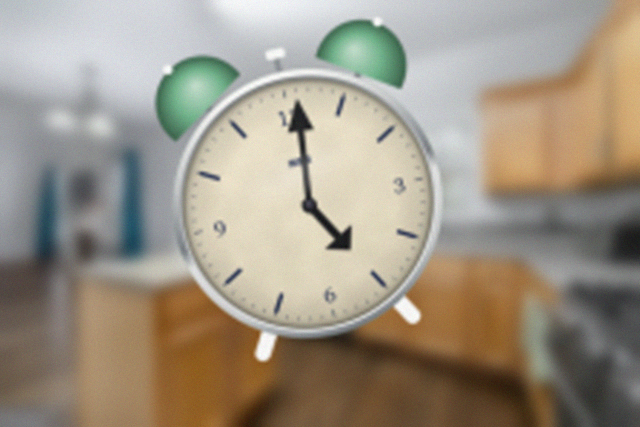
5:01
